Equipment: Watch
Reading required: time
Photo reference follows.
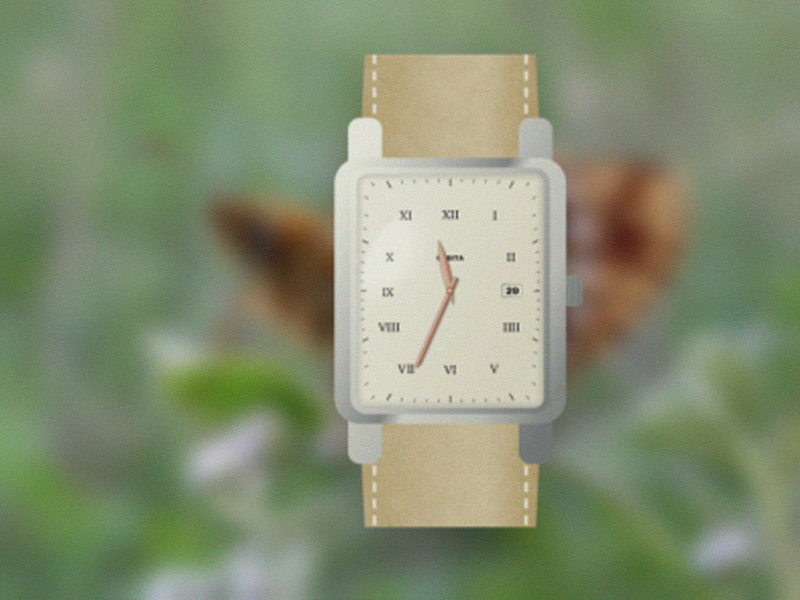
11:34
